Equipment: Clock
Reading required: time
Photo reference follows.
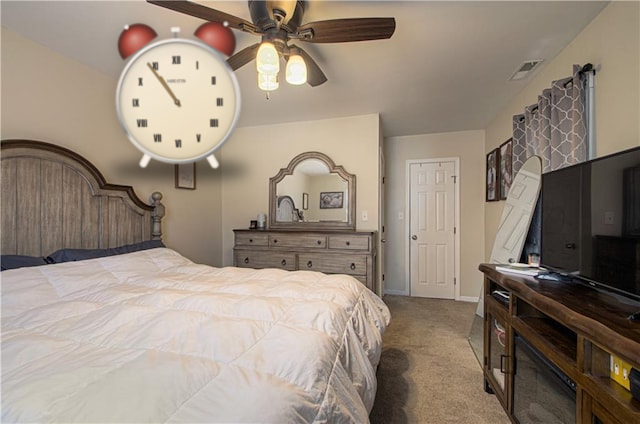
10:54
